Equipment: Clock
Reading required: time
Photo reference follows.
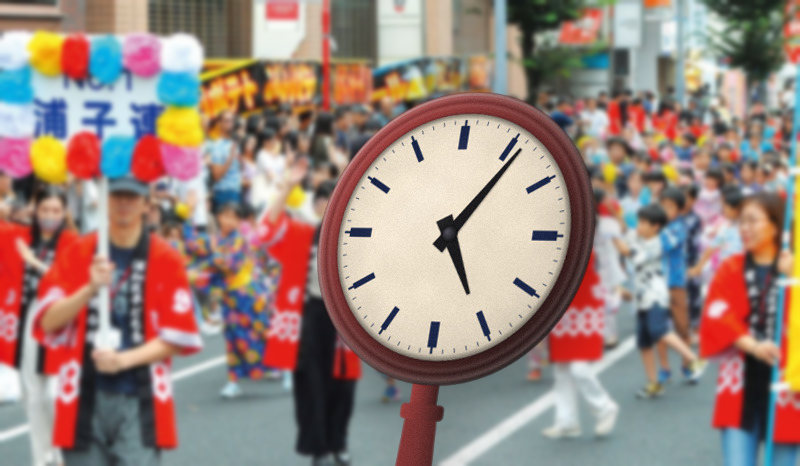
5:06
